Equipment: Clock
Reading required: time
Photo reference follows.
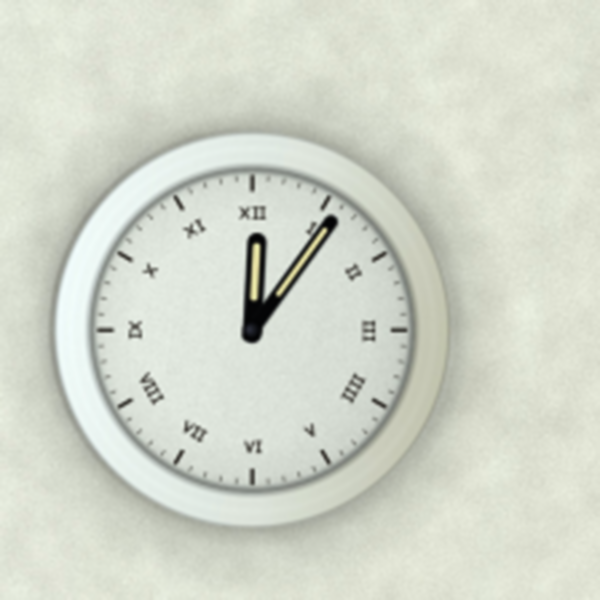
12:06
